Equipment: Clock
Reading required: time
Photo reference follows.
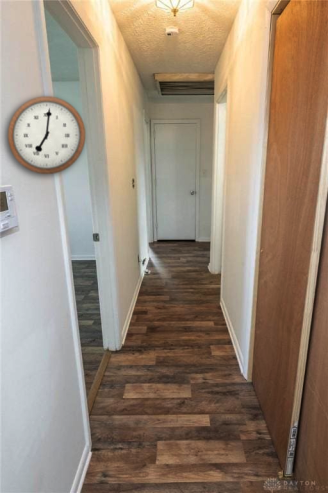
7:01
